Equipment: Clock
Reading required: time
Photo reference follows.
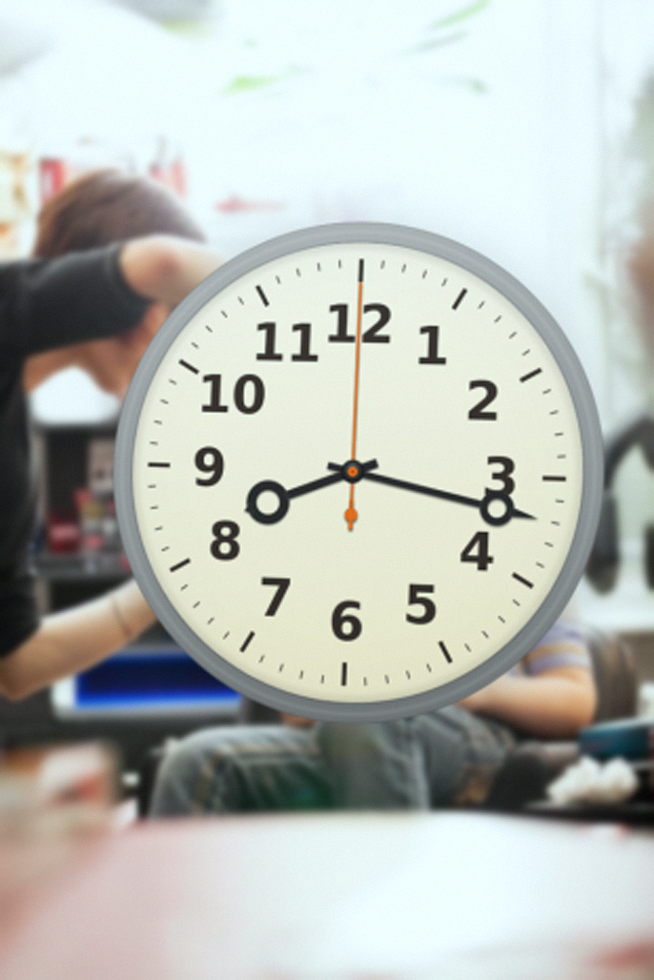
8:17:00
